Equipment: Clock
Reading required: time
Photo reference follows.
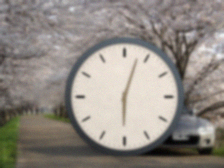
6:03
